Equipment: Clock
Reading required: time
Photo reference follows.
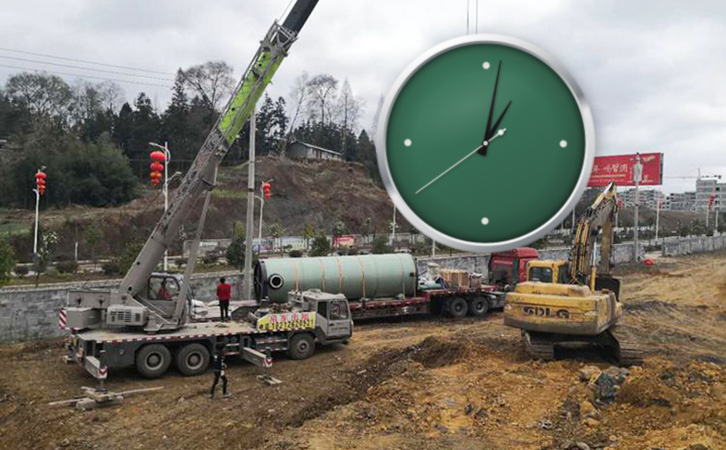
1:01:39
